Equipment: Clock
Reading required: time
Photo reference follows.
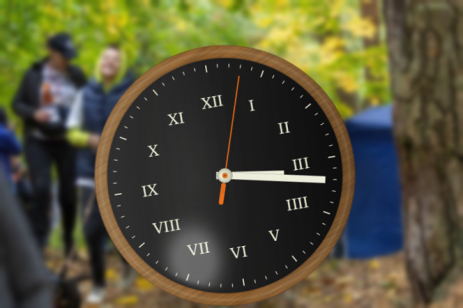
3:17:03
